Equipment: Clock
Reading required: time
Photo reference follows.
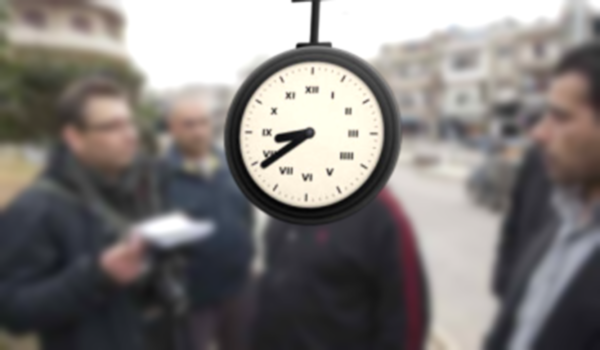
8:39
